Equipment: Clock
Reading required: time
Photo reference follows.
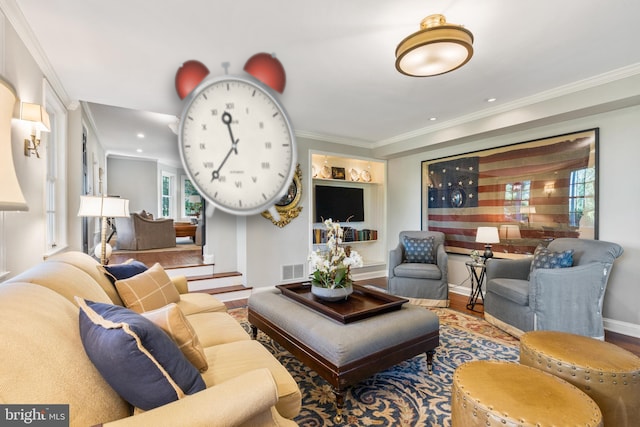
11:37
